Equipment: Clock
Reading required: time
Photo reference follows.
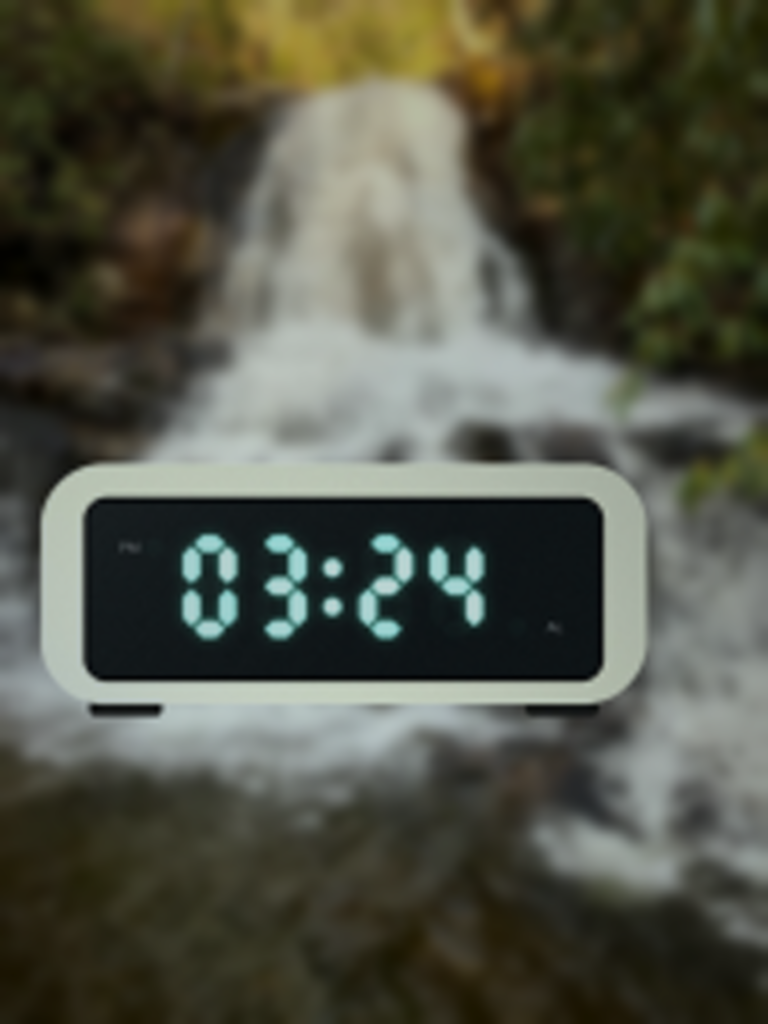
3:24
